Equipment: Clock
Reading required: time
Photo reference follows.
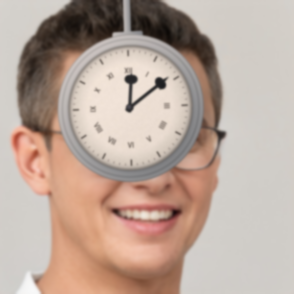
12:09
